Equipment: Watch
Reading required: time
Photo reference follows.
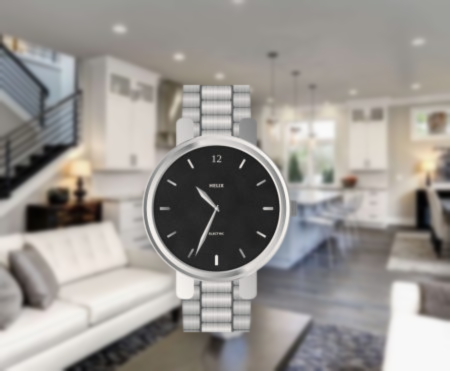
10:34
